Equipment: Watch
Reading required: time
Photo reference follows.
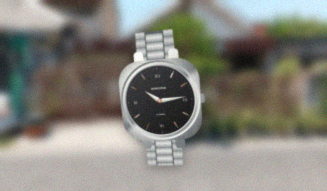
10:14
